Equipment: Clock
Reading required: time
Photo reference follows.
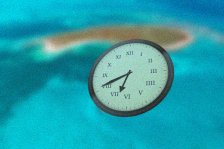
6:41
